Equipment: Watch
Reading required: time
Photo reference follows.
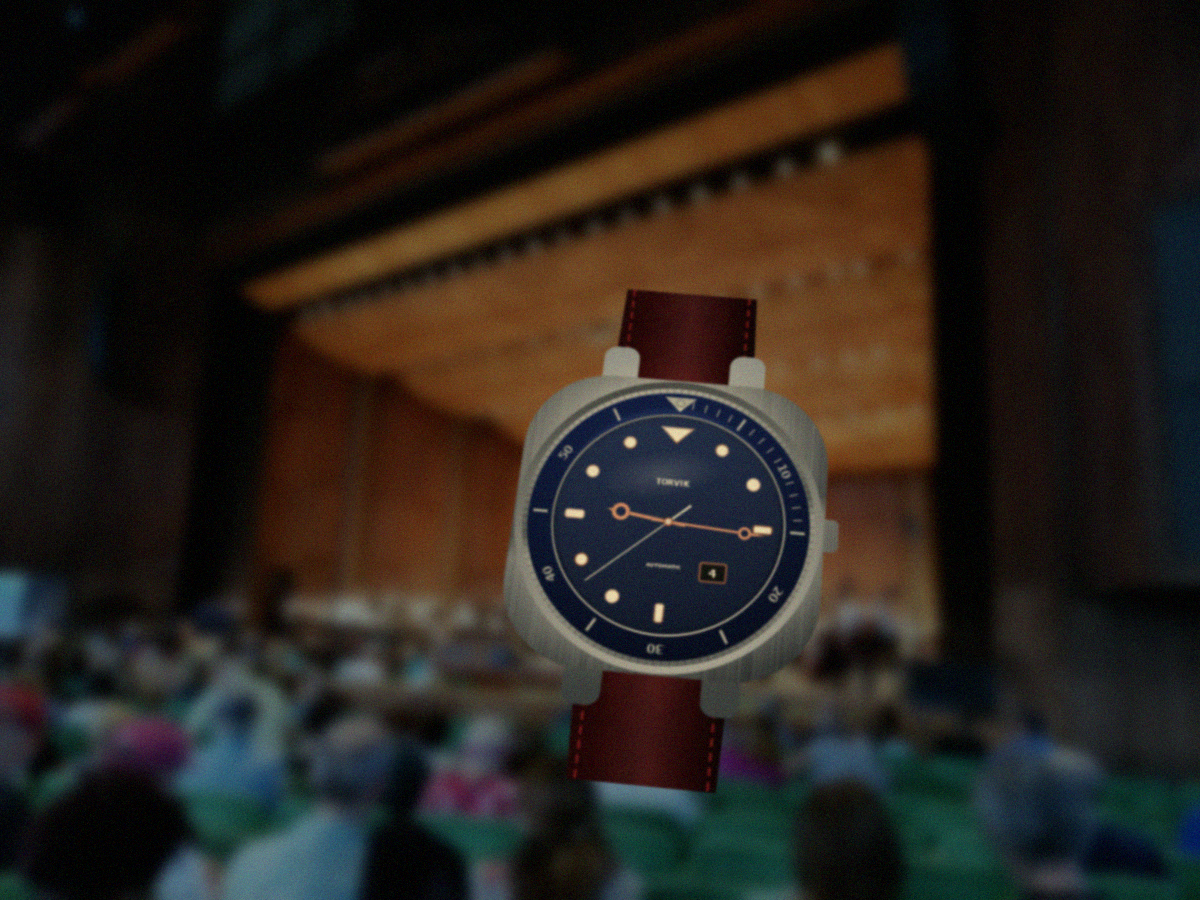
9:15:38
